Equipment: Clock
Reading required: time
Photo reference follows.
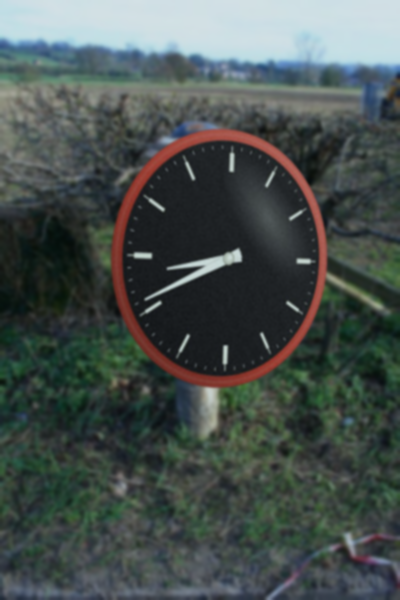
8:41
